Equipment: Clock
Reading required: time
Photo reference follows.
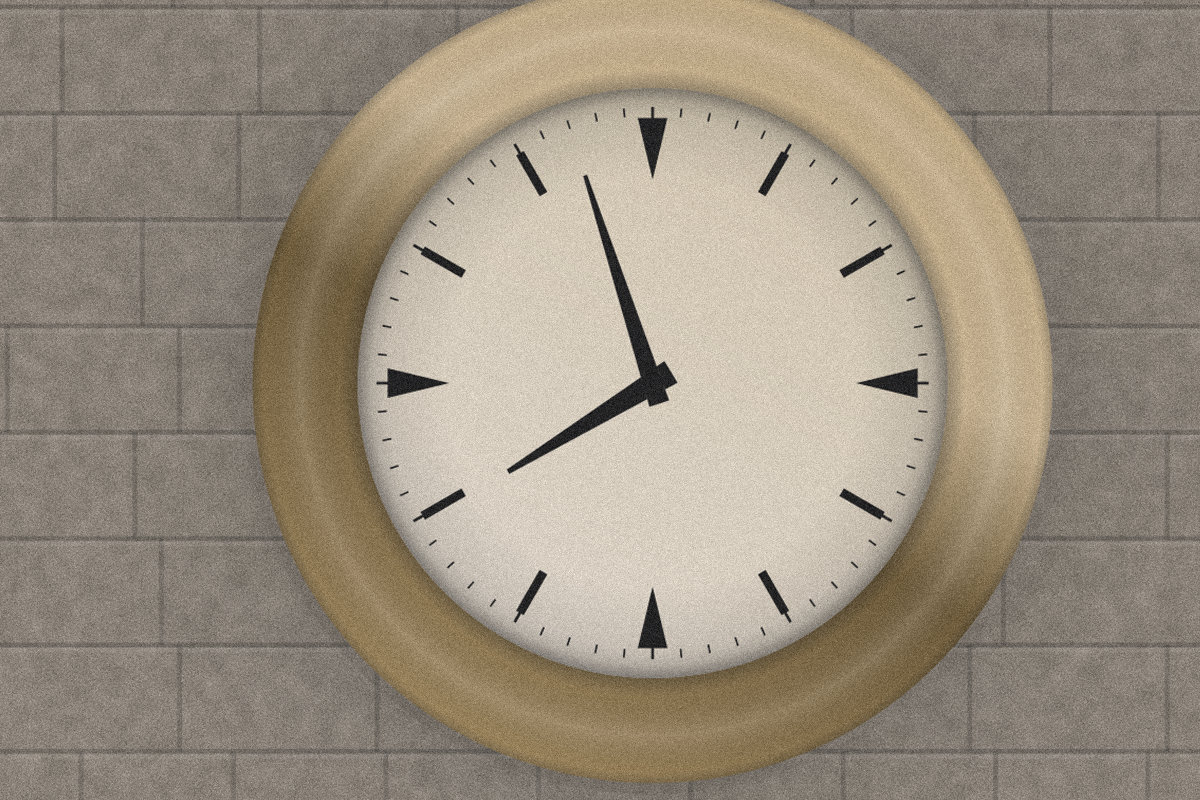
7:57
